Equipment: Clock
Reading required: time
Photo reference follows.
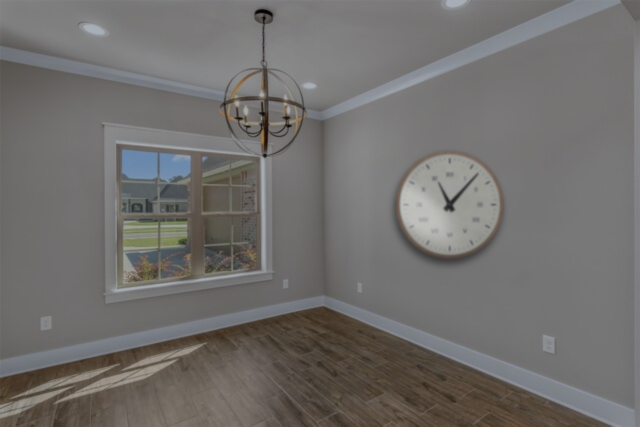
11:07
